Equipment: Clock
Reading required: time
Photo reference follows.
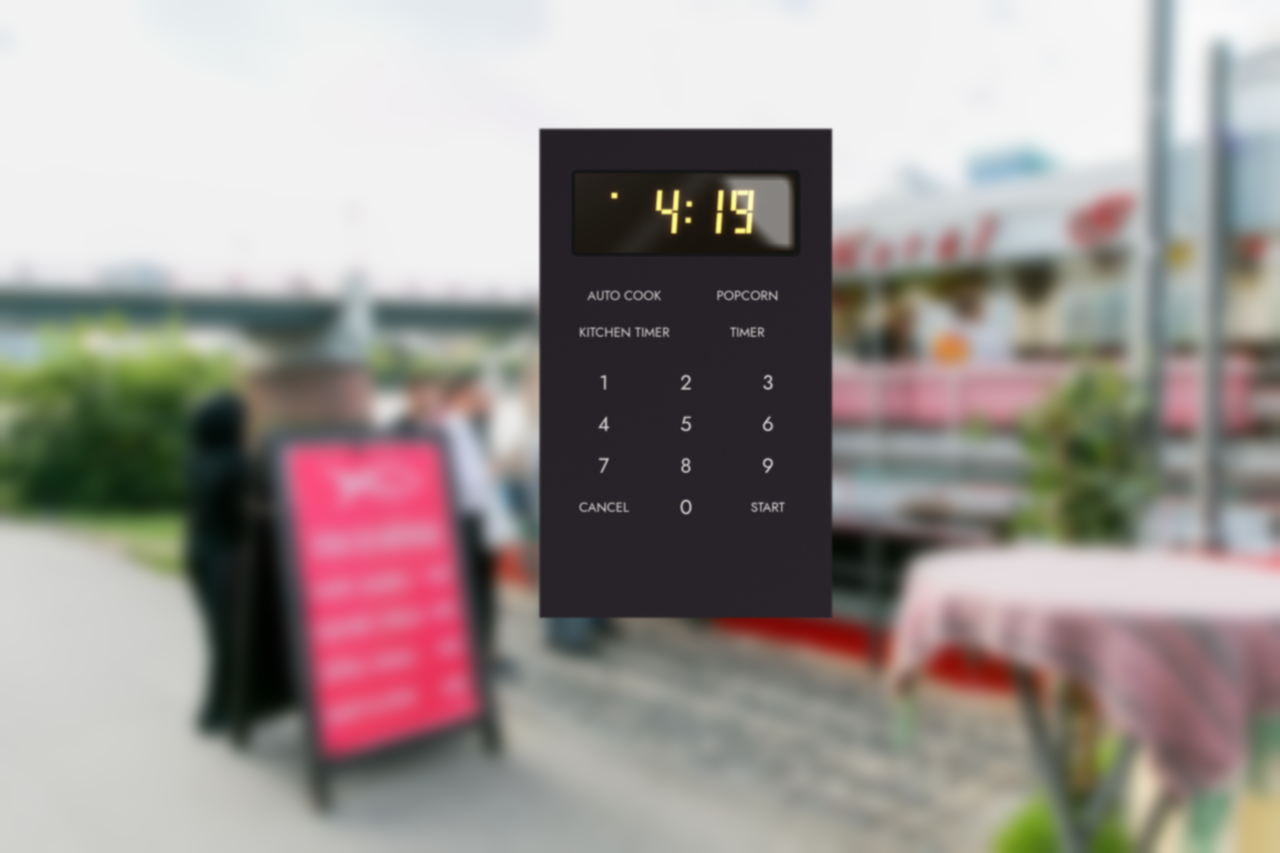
4:19
